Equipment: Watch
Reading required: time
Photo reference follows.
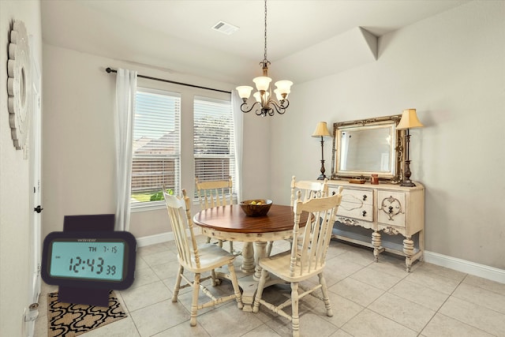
12:43:39
